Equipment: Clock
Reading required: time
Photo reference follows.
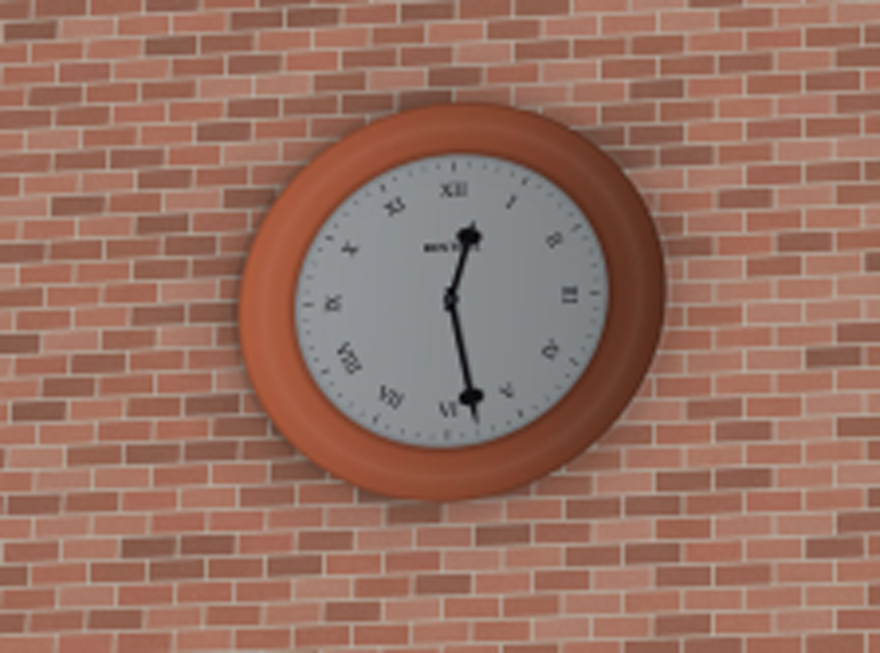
12:28
